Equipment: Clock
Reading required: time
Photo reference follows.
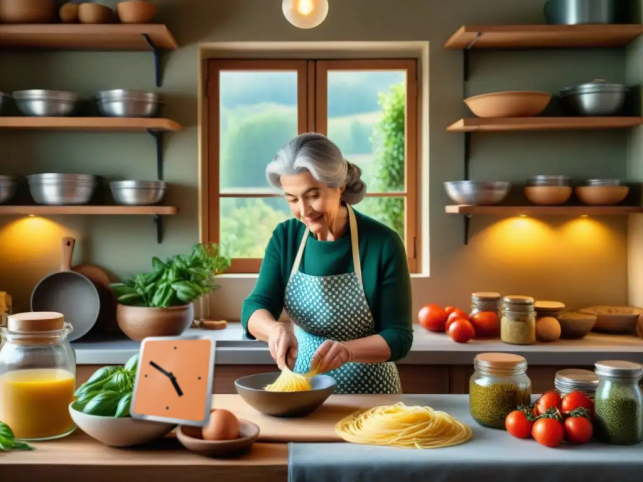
4:50
